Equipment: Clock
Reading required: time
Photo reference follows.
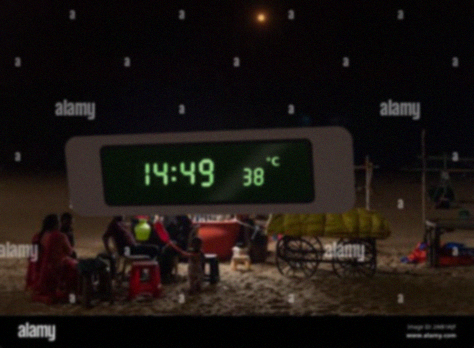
14:49
